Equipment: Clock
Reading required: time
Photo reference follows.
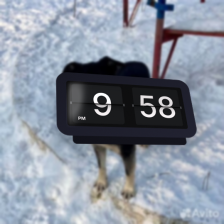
9:58
